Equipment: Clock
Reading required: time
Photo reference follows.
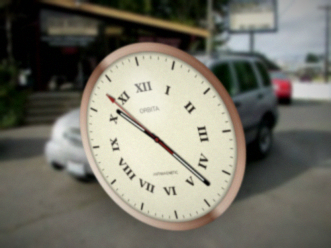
10:22:53
